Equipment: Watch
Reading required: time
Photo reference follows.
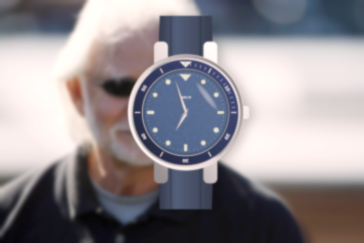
6:57
